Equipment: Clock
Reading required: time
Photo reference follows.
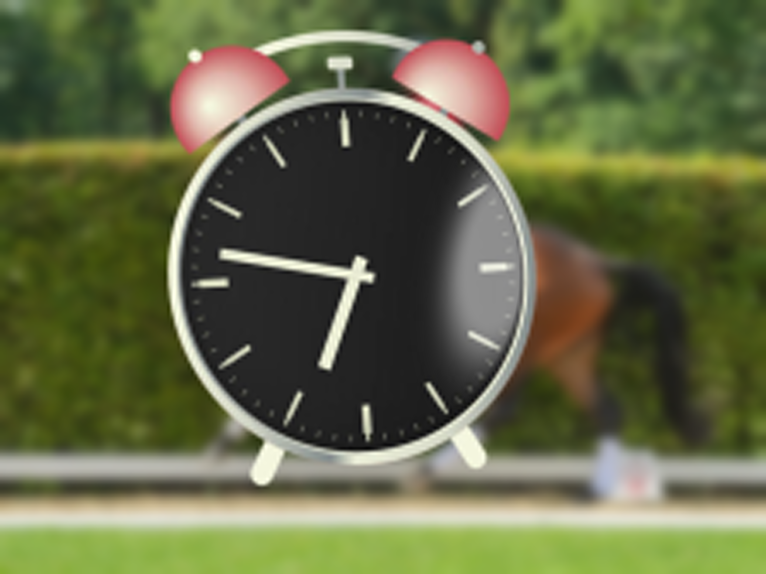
6:47
